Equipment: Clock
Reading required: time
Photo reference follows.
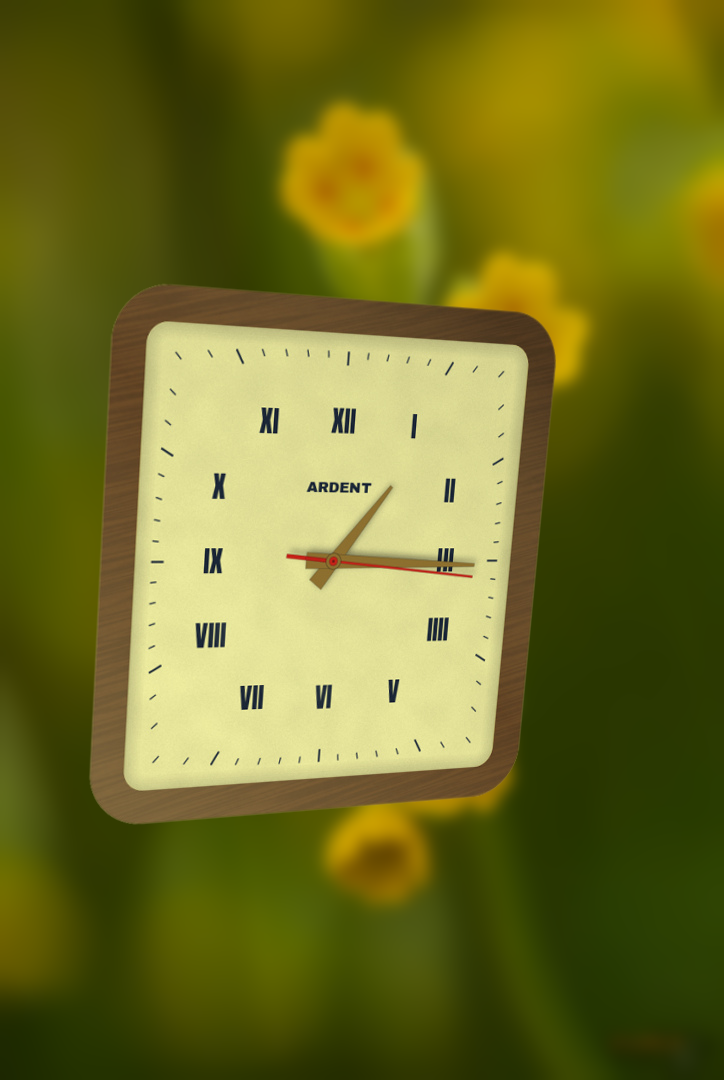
1:15:16
